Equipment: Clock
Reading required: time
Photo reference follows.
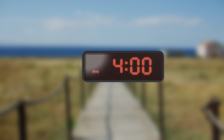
4:00
